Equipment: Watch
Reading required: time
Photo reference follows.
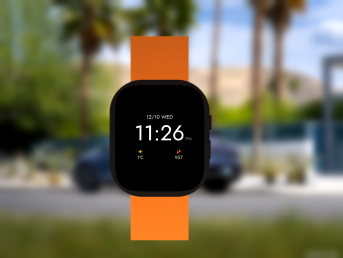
11:26
